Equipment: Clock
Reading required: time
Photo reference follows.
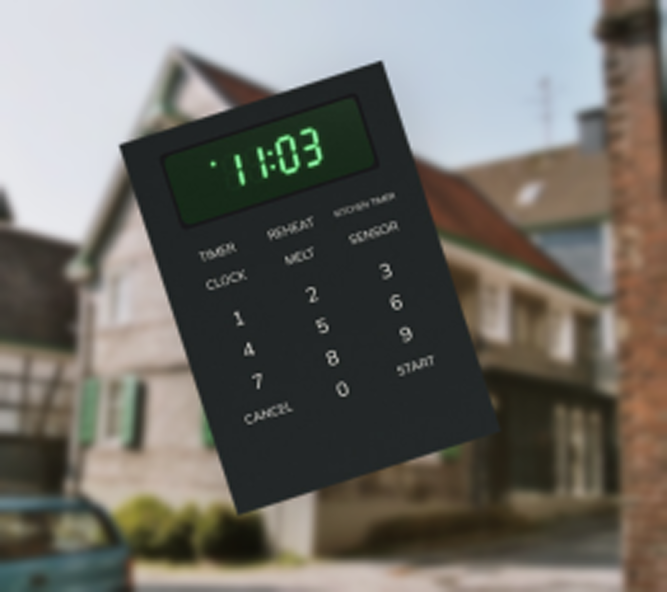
11:03
